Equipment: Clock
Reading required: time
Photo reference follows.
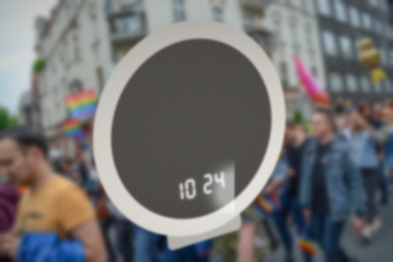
10:24
